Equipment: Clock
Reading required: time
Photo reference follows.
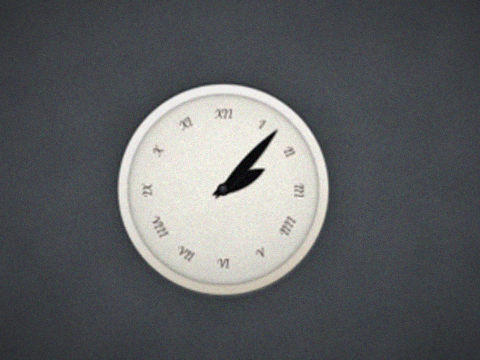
2:07
